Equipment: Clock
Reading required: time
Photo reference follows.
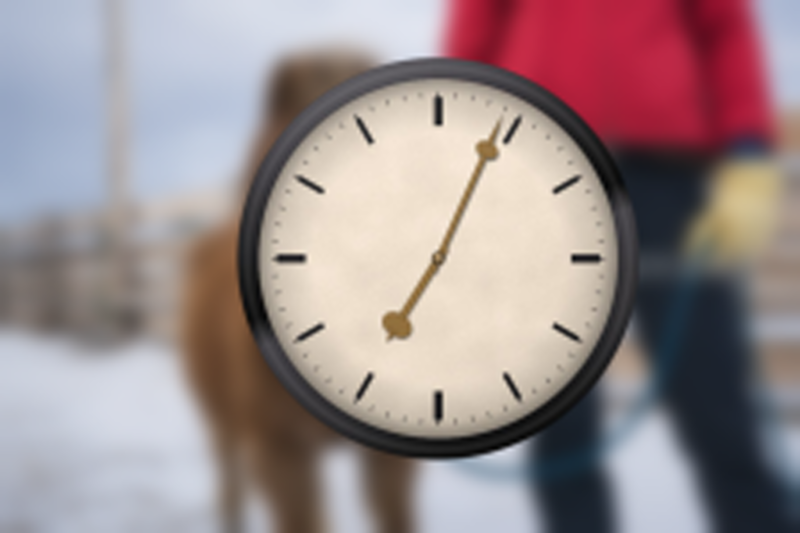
7:04
